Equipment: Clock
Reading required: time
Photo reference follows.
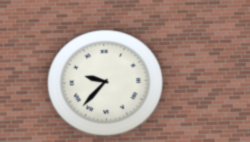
9:37
